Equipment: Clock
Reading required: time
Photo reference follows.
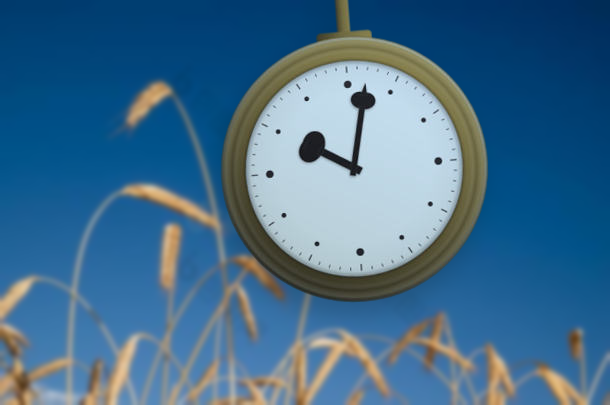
10:02
